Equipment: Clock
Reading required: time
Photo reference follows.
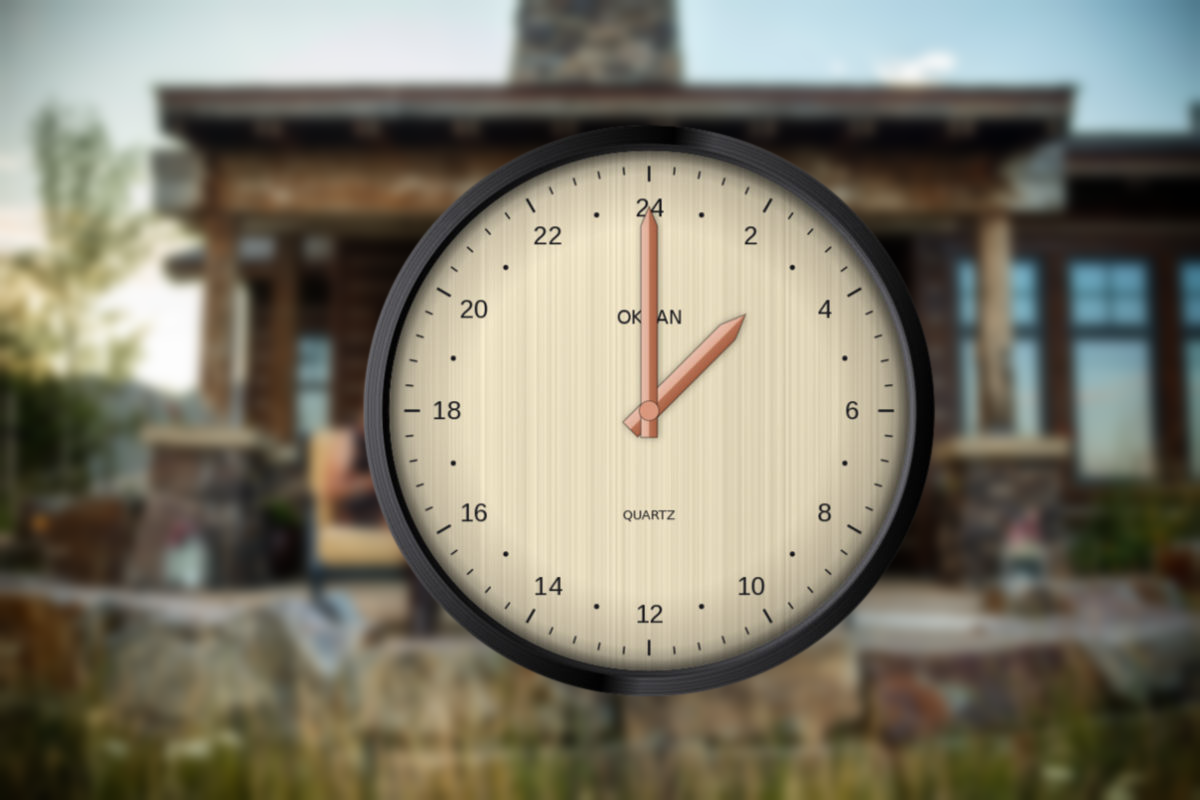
3:00
